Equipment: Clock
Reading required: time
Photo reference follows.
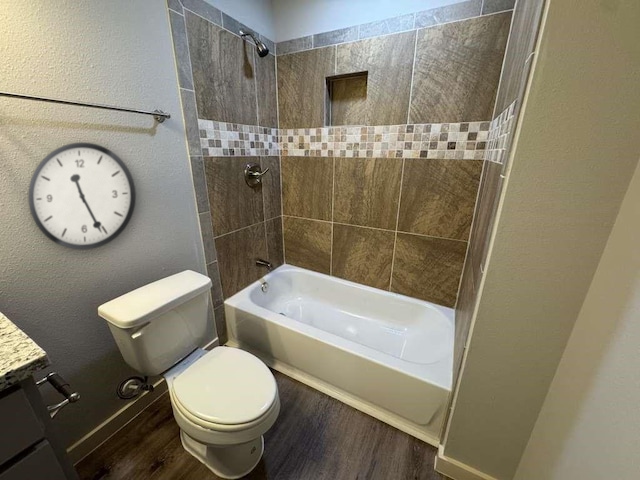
11:26
